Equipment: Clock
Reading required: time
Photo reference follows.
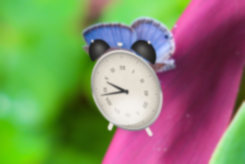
9:43
